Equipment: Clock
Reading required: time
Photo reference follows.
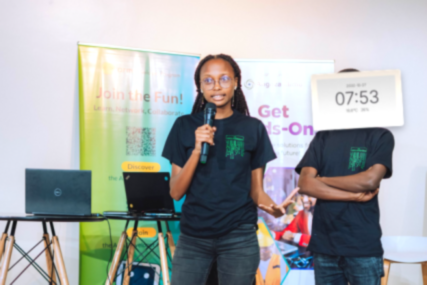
7:53
